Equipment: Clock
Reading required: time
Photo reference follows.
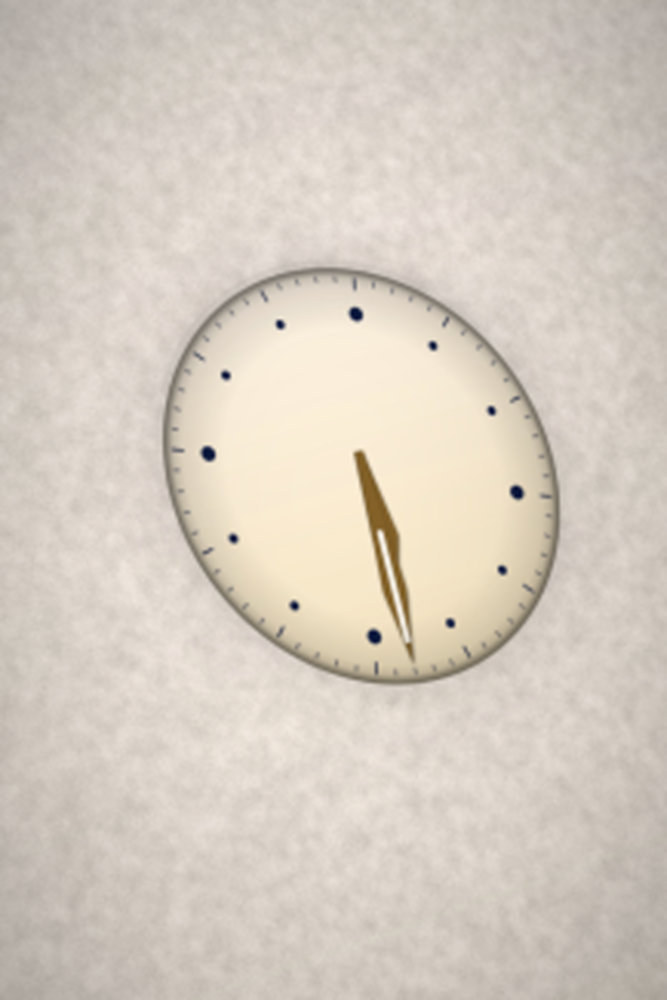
5:28
